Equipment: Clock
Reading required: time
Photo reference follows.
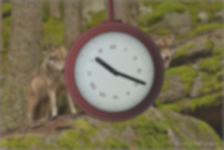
10:19
